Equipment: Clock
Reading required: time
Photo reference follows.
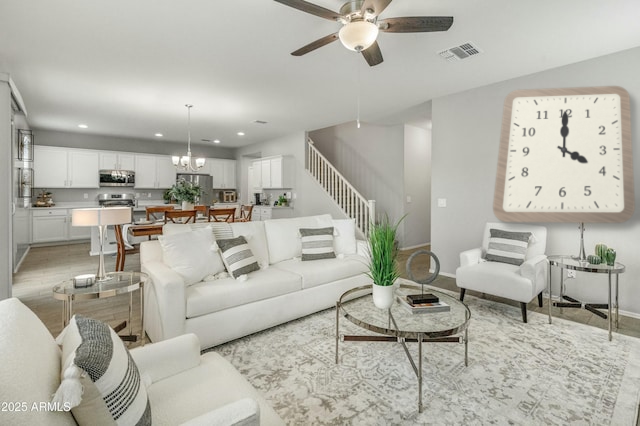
4:00
